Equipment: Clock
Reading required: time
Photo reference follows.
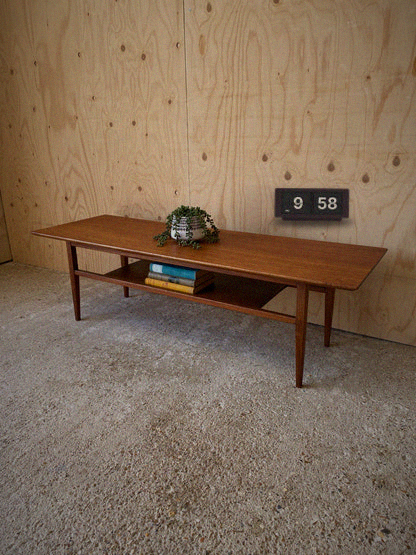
9:58
